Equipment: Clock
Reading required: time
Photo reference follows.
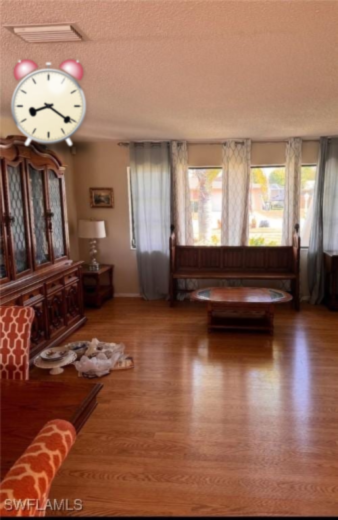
8:21
